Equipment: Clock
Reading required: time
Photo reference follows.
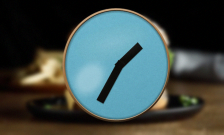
1:35
